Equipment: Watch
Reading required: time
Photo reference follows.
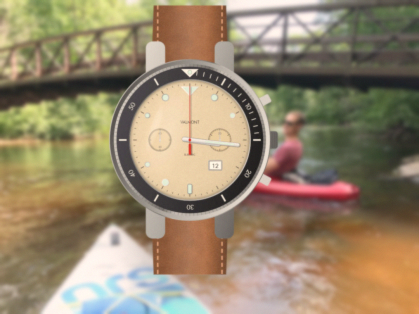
3:16
